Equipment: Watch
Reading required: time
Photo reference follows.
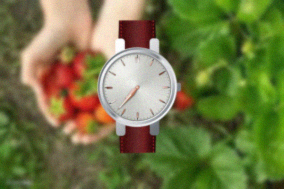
7:37
